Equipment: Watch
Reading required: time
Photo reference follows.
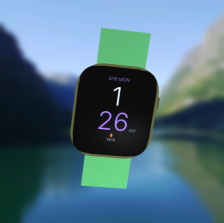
1:26
